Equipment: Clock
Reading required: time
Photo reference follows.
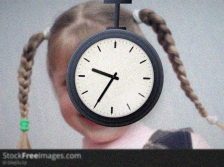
9:35
